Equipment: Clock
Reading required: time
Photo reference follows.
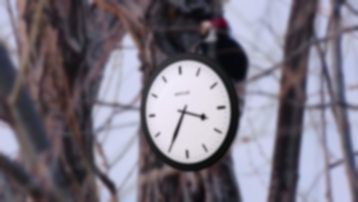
3:35
